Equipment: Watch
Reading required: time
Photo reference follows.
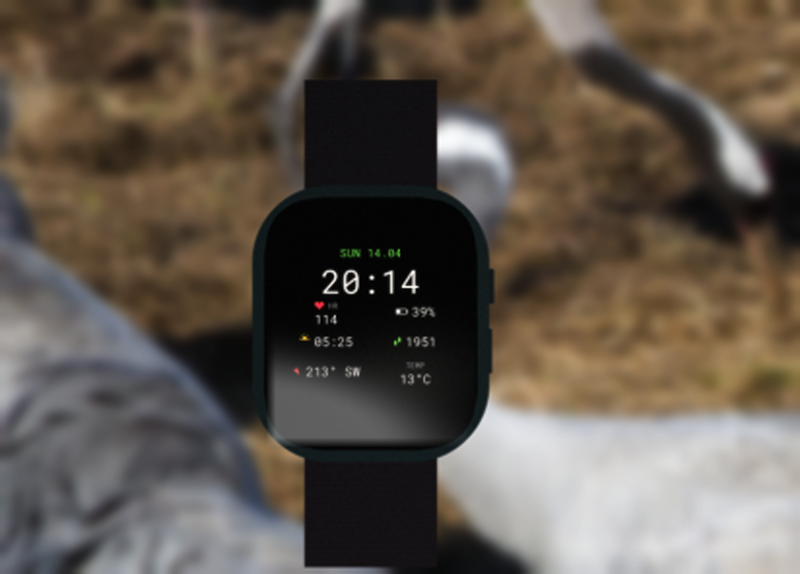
20:14
